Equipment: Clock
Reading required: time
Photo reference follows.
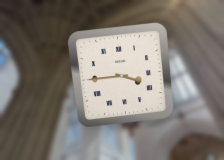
3:45
